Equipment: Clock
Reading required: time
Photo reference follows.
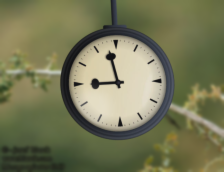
8:58
